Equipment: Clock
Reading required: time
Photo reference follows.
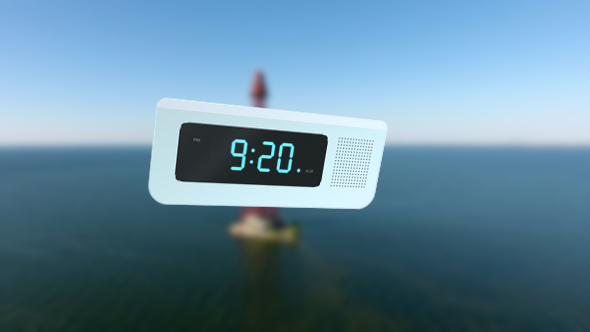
9:20
